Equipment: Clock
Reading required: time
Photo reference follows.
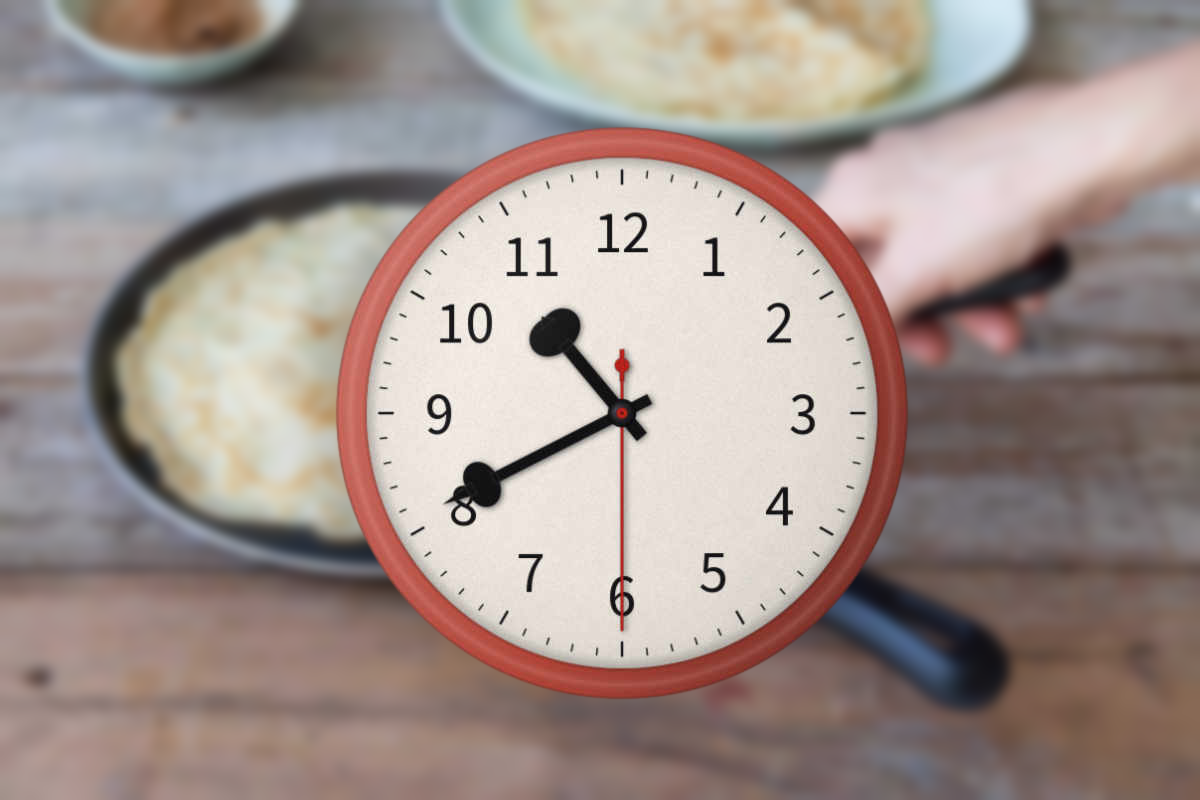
10:40:30
